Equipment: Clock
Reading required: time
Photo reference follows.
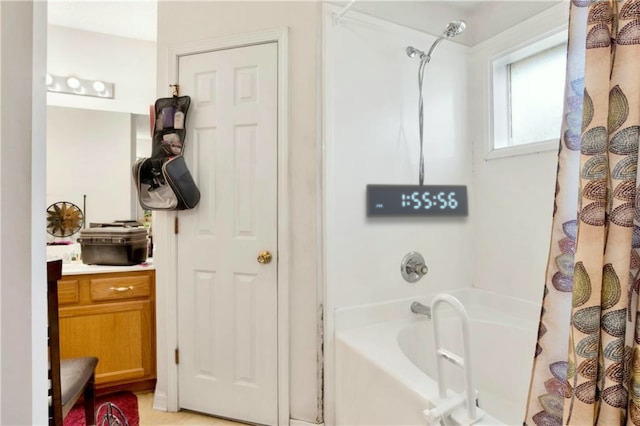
1:55:56
